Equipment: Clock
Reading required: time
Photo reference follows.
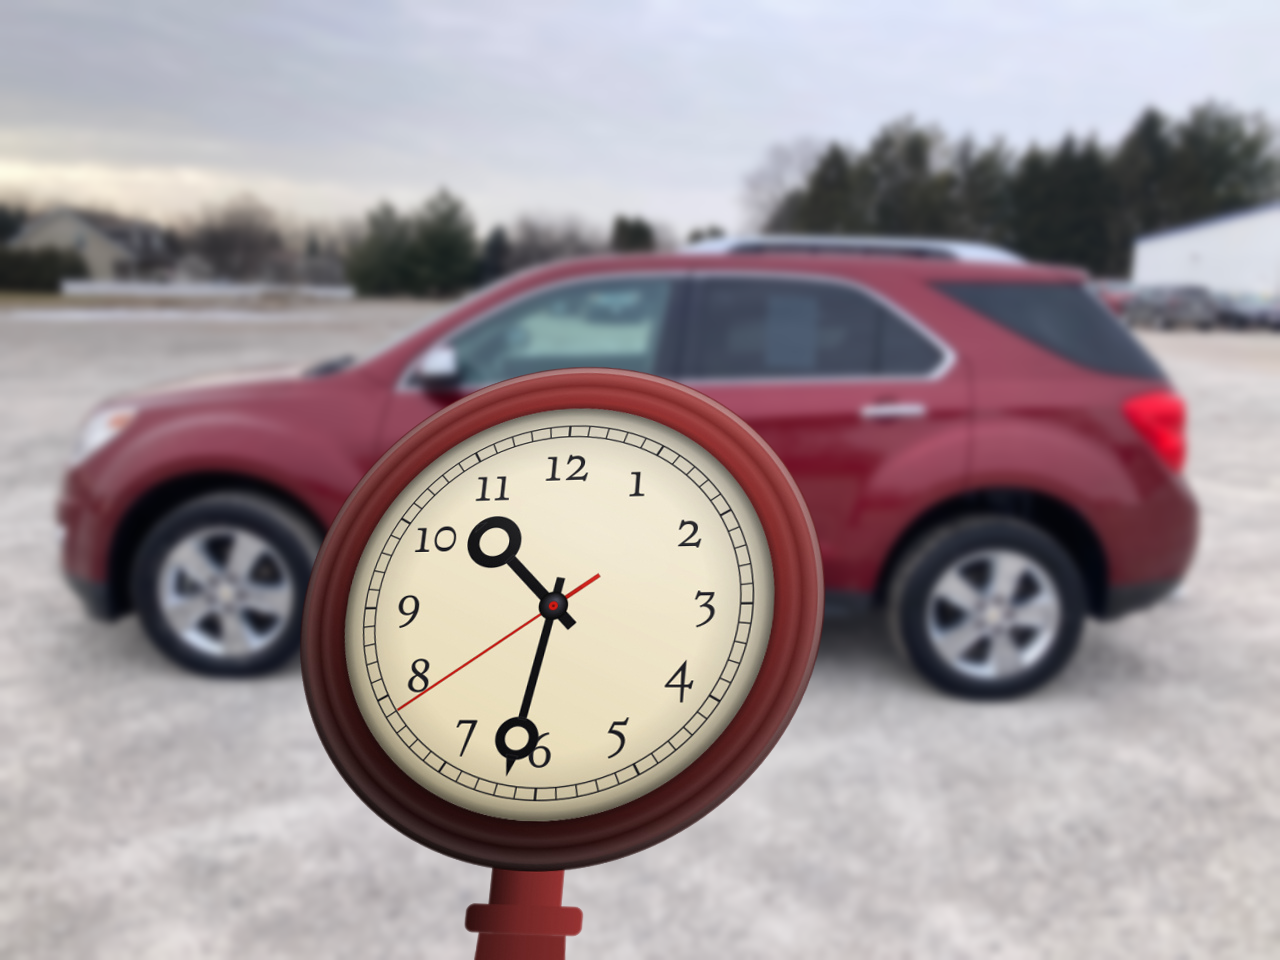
10:31:39
